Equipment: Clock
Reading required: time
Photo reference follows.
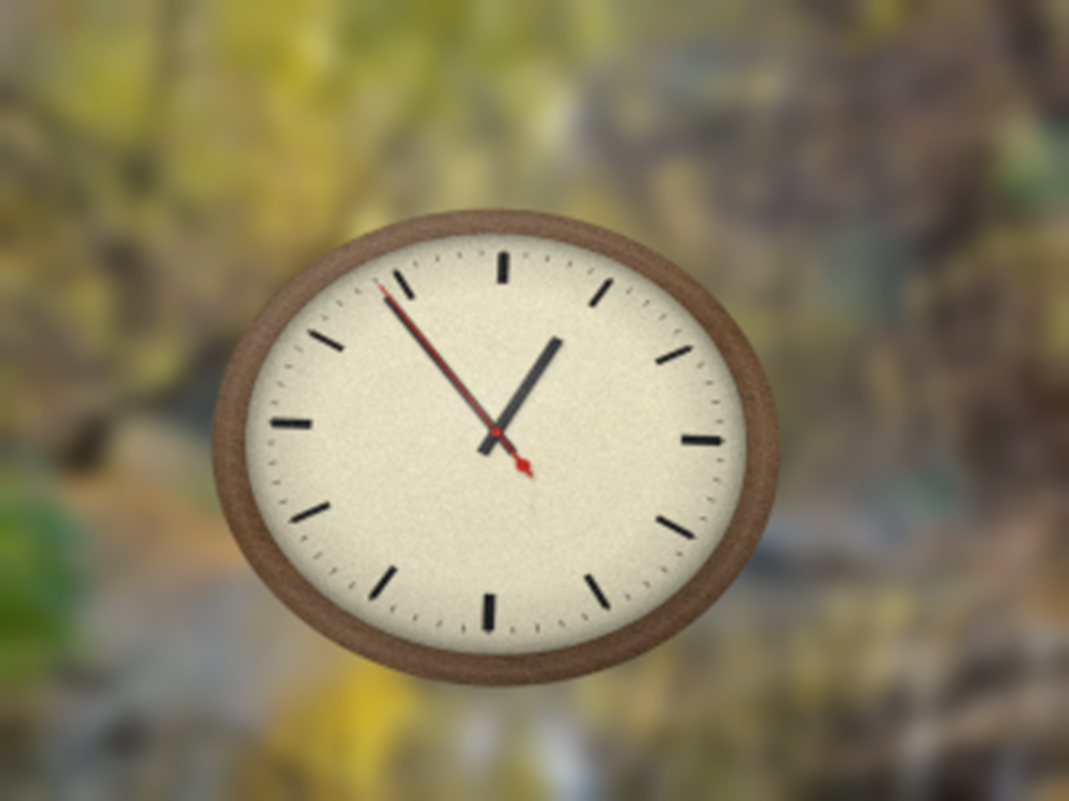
12:53:54
